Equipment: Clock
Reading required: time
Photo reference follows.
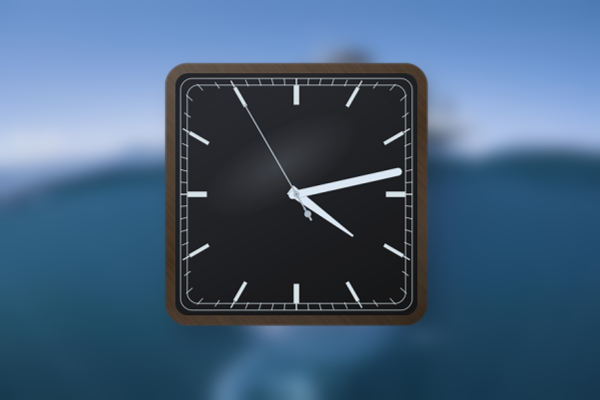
4:12:55
